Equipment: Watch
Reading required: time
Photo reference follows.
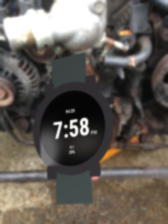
7:58
